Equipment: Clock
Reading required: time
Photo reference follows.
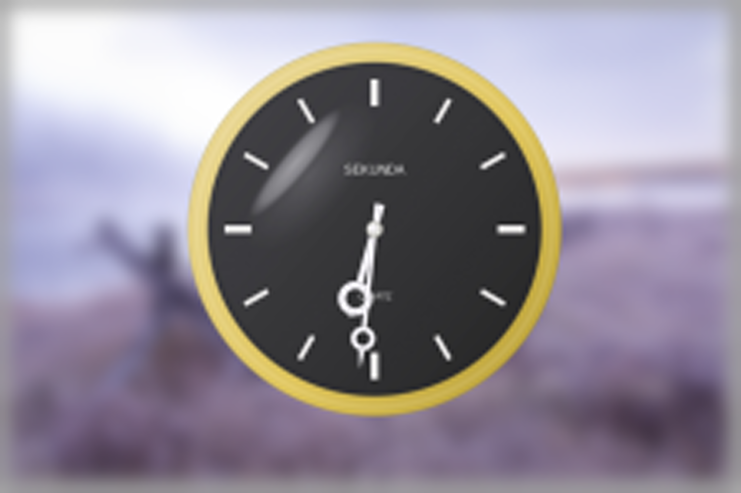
6:31
